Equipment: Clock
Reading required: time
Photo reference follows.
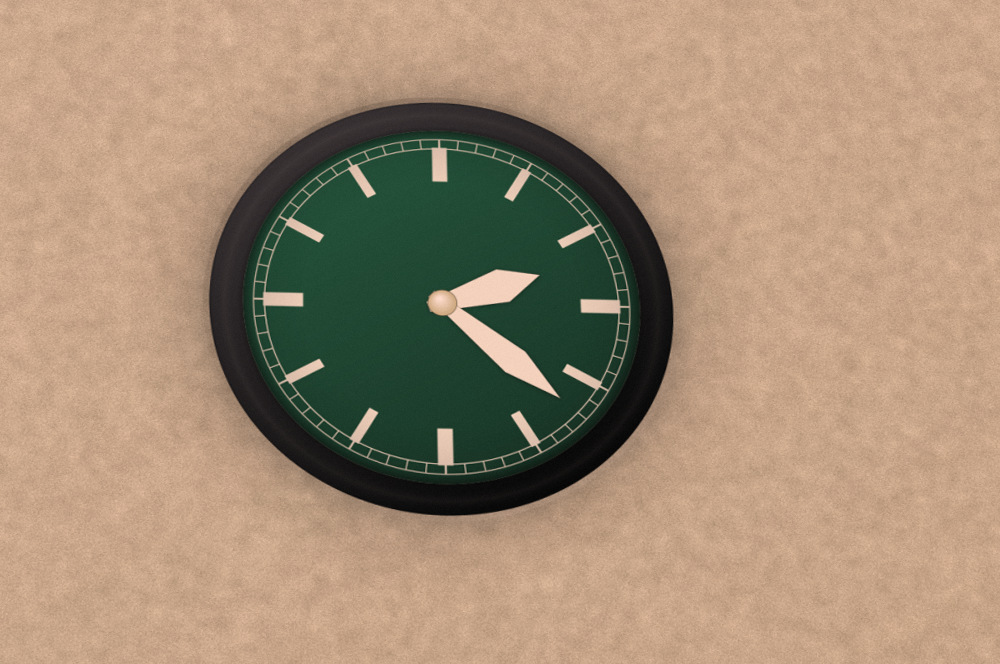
2:22
